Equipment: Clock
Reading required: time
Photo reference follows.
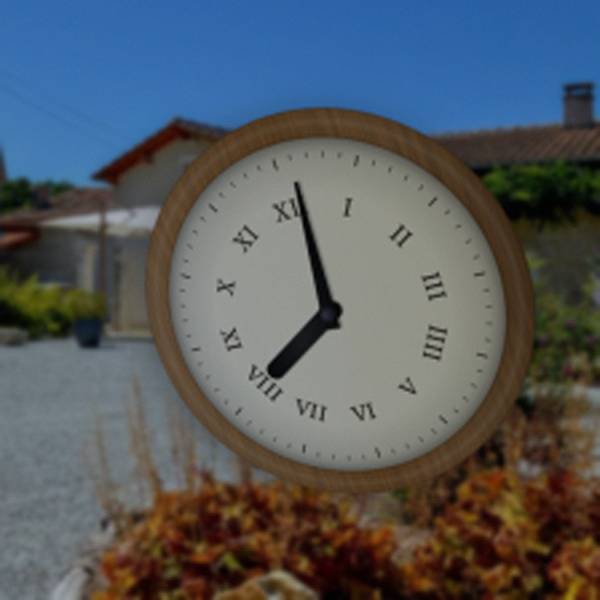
8:01
